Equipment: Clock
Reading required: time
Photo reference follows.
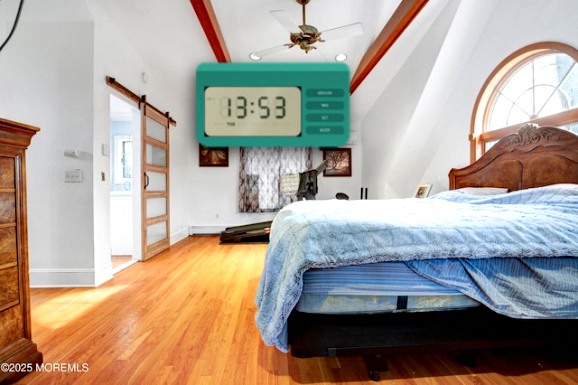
13:53
